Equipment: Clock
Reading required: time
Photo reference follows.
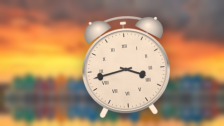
3:43
